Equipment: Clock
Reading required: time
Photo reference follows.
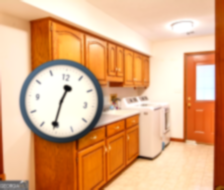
12:31
